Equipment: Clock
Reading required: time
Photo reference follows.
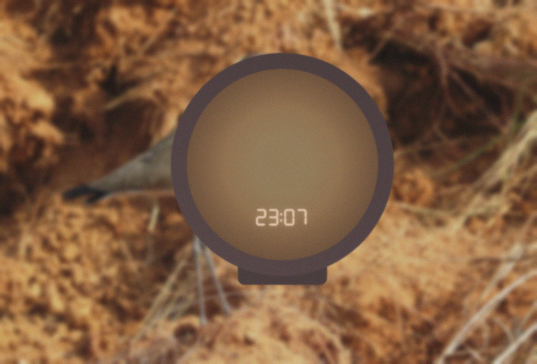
23:07
